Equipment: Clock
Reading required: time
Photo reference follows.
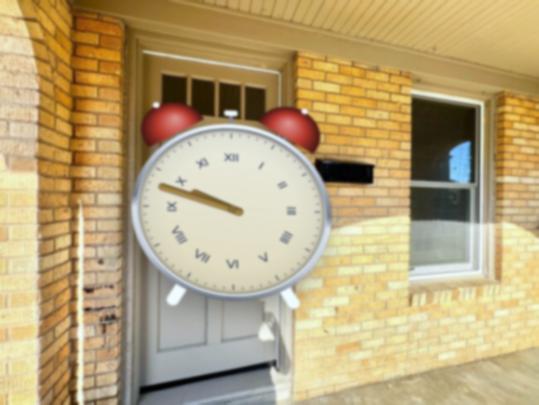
9:48
